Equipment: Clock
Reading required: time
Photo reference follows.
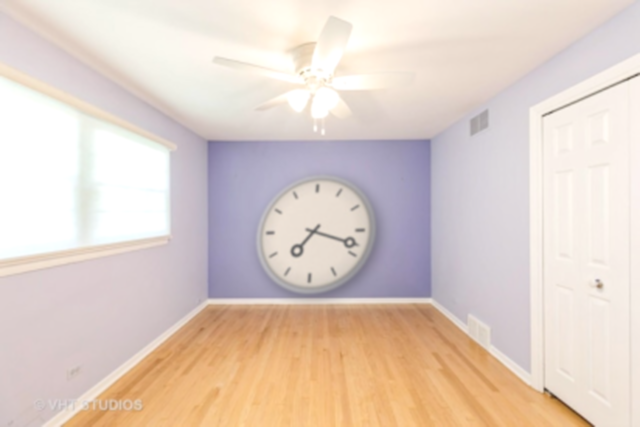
7:18
